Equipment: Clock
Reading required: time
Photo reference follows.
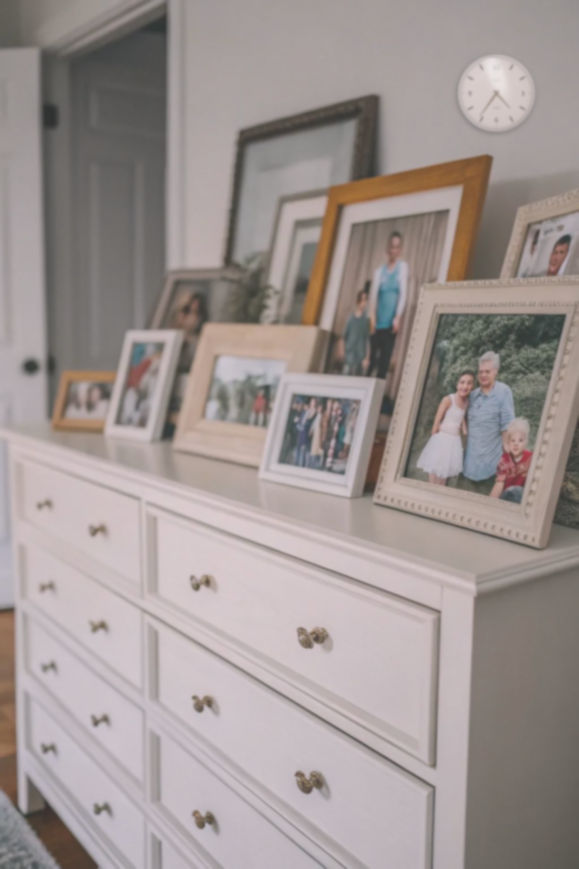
4:36
